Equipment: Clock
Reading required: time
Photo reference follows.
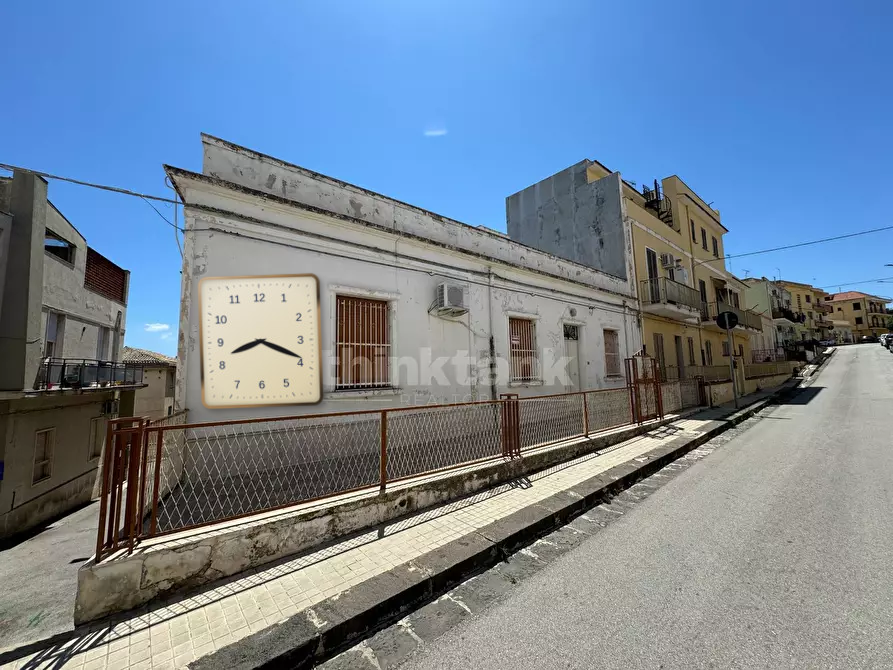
8:19
